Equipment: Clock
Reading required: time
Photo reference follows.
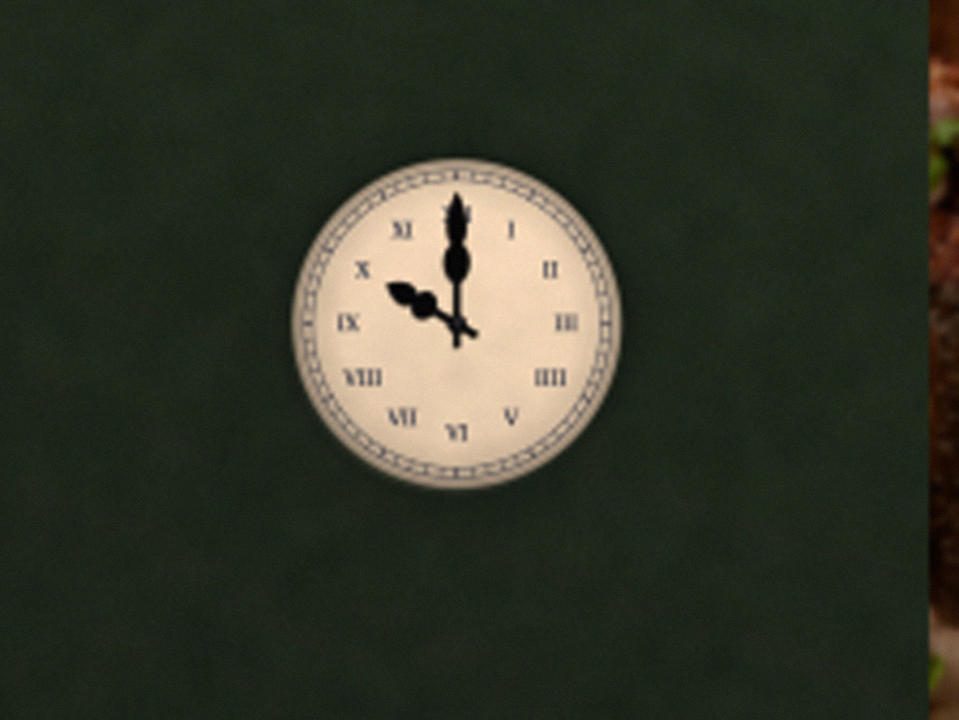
10:00
